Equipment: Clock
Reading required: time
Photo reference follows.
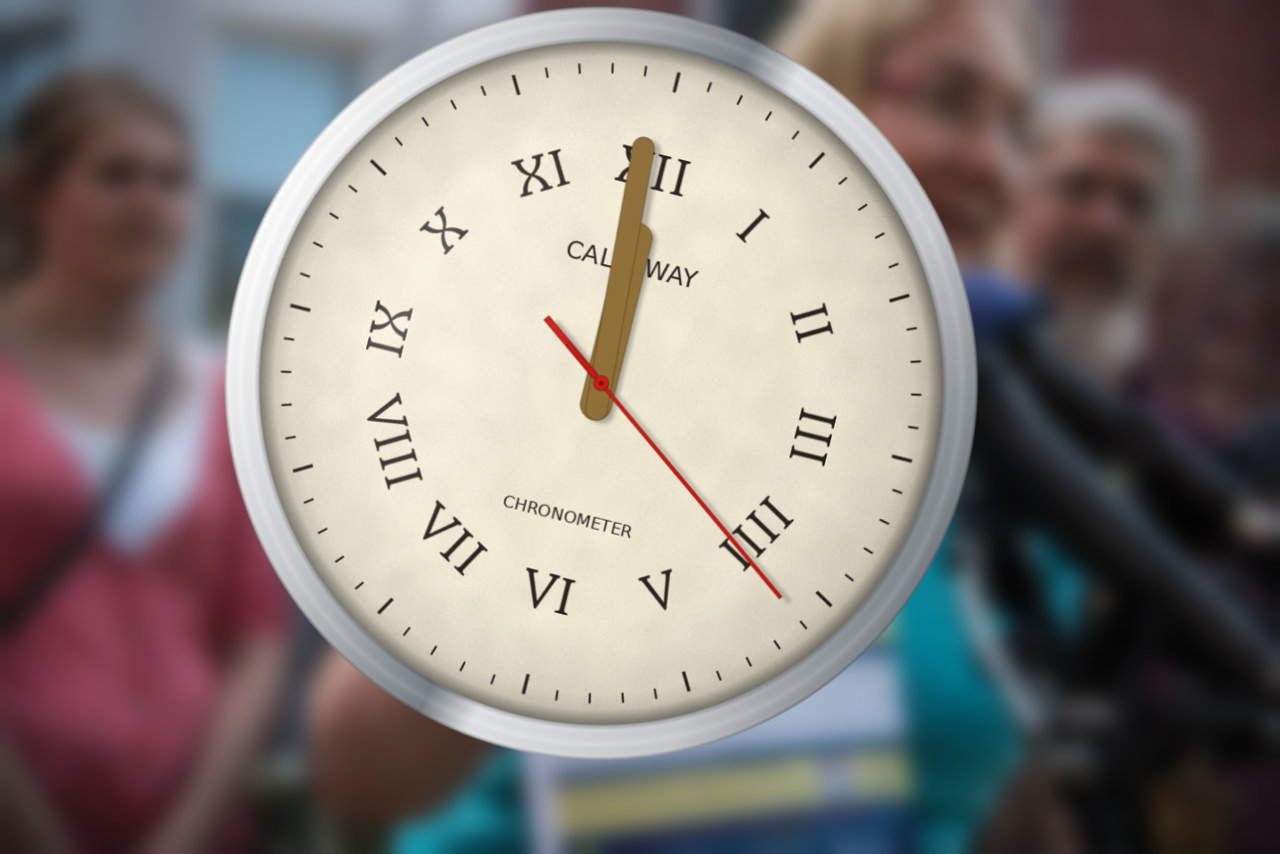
11:59:21
